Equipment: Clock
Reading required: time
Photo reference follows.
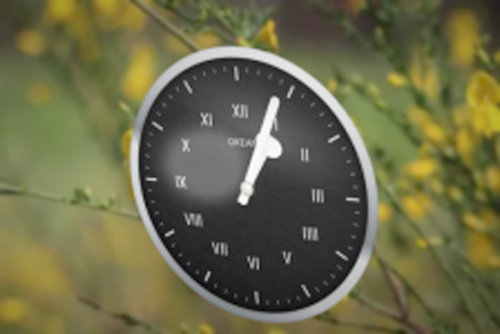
1:04
